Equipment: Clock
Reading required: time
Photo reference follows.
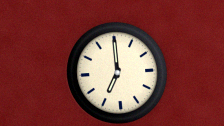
7:00
